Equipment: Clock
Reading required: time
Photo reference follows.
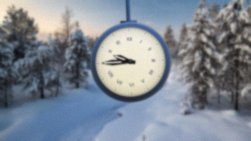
9:45
